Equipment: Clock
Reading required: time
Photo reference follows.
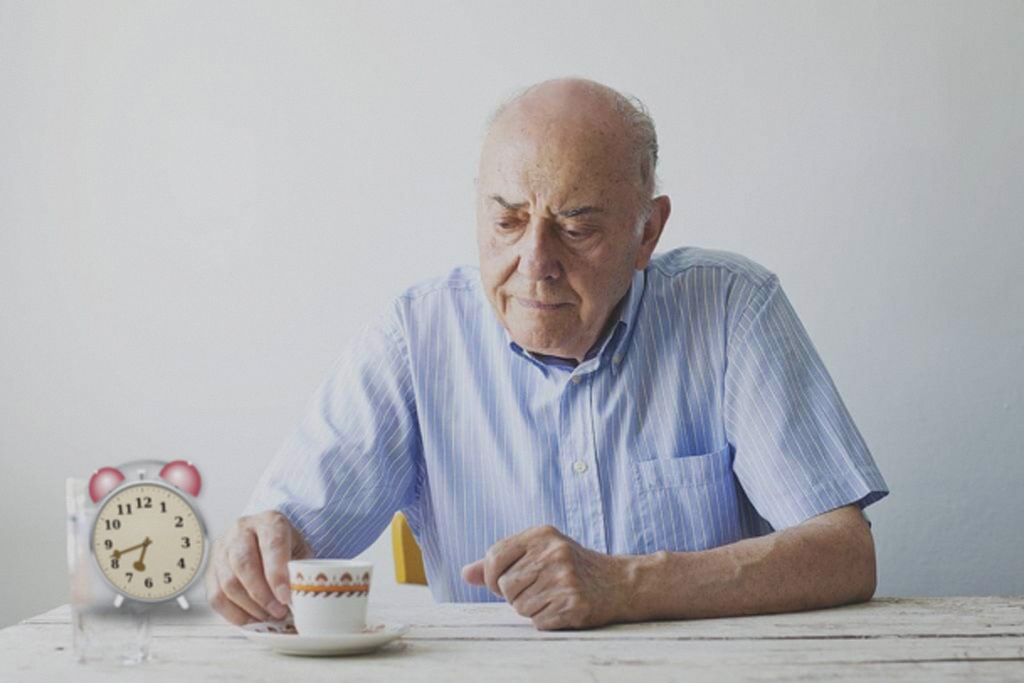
6:42
